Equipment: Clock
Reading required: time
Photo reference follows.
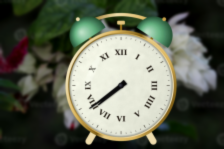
7:39
